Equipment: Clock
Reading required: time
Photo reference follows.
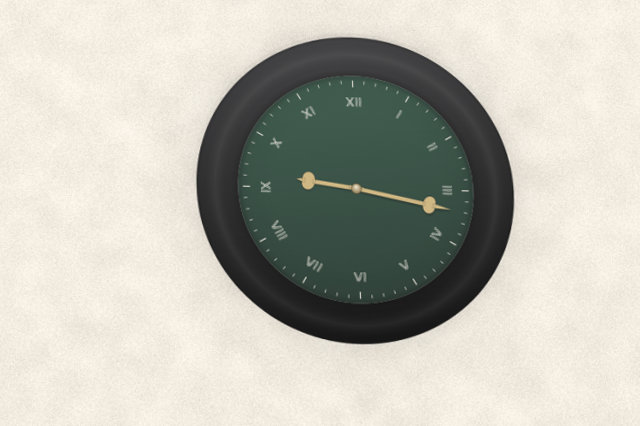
9:17
